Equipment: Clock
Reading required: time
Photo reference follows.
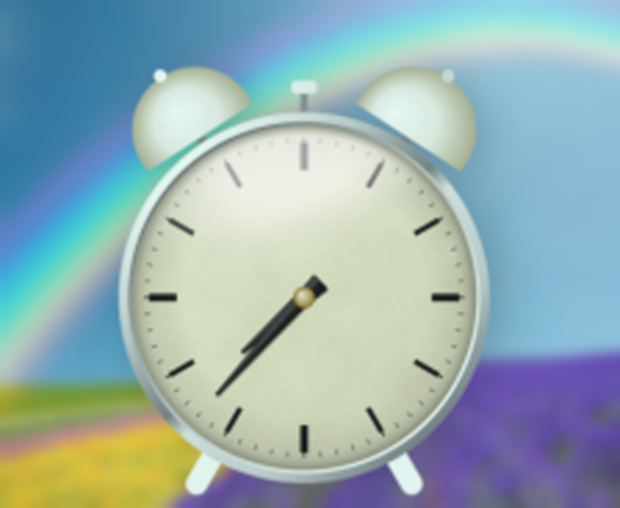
7:37
